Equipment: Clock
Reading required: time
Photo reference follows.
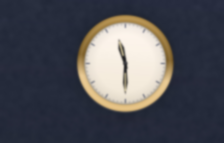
11:30
